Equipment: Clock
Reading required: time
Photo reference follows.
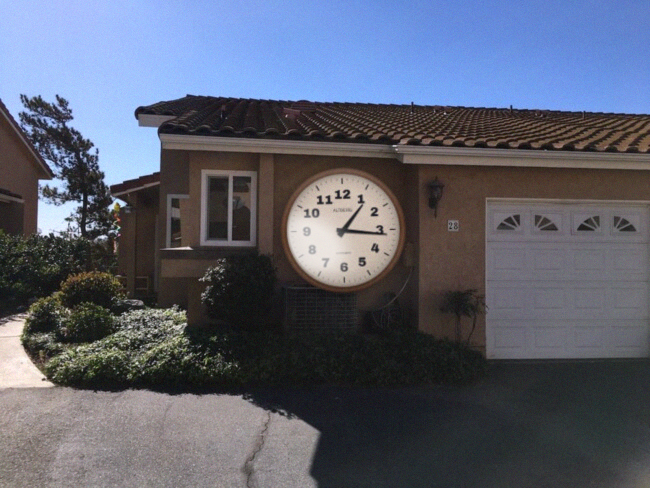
1:16
